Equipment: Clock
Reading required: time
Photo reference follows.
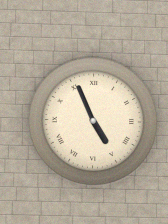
4:56
